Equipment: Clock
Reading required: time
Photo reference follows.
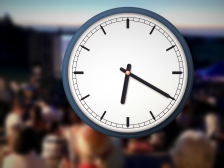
6:20
